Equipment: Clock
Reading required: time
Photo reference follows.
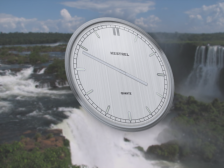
3:49
